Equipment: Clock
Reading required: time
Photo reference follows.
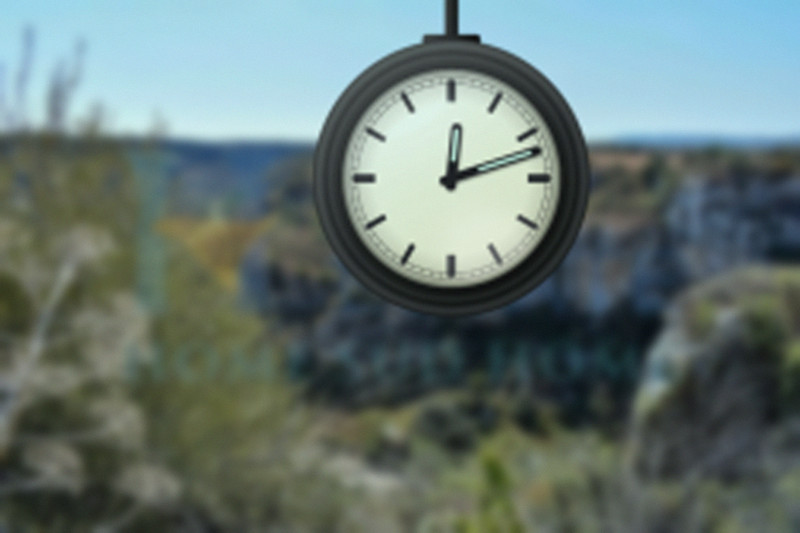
12:12
